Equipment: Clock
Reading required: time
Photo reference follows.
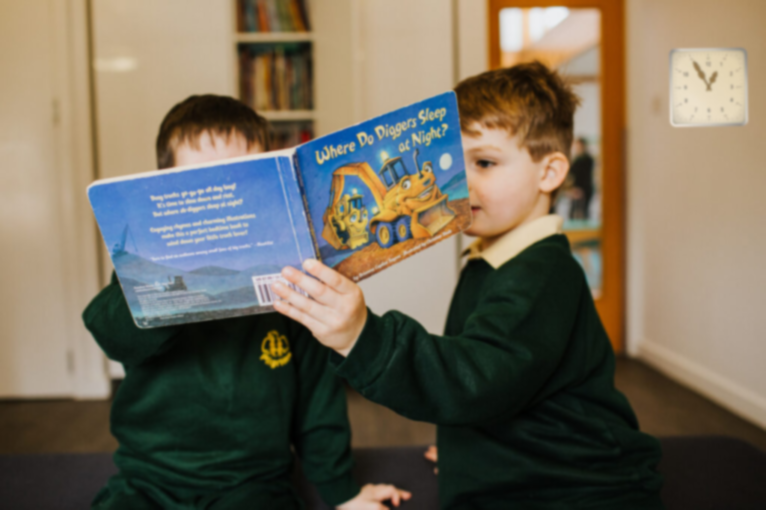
12:55
